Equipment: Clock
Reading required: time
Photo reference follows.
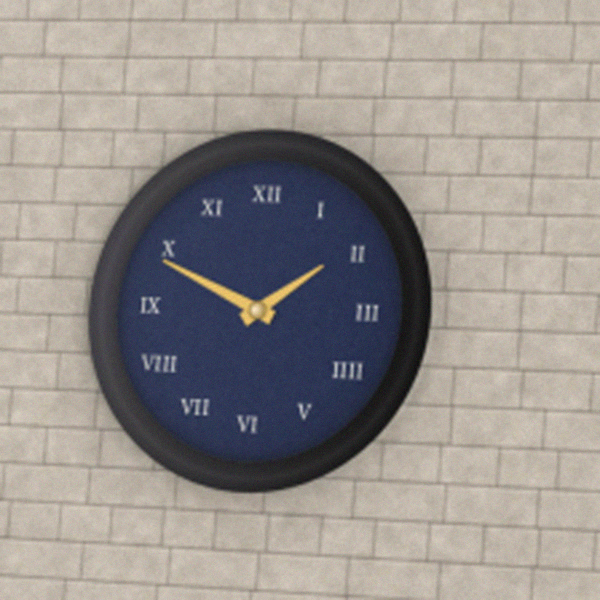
1:49
